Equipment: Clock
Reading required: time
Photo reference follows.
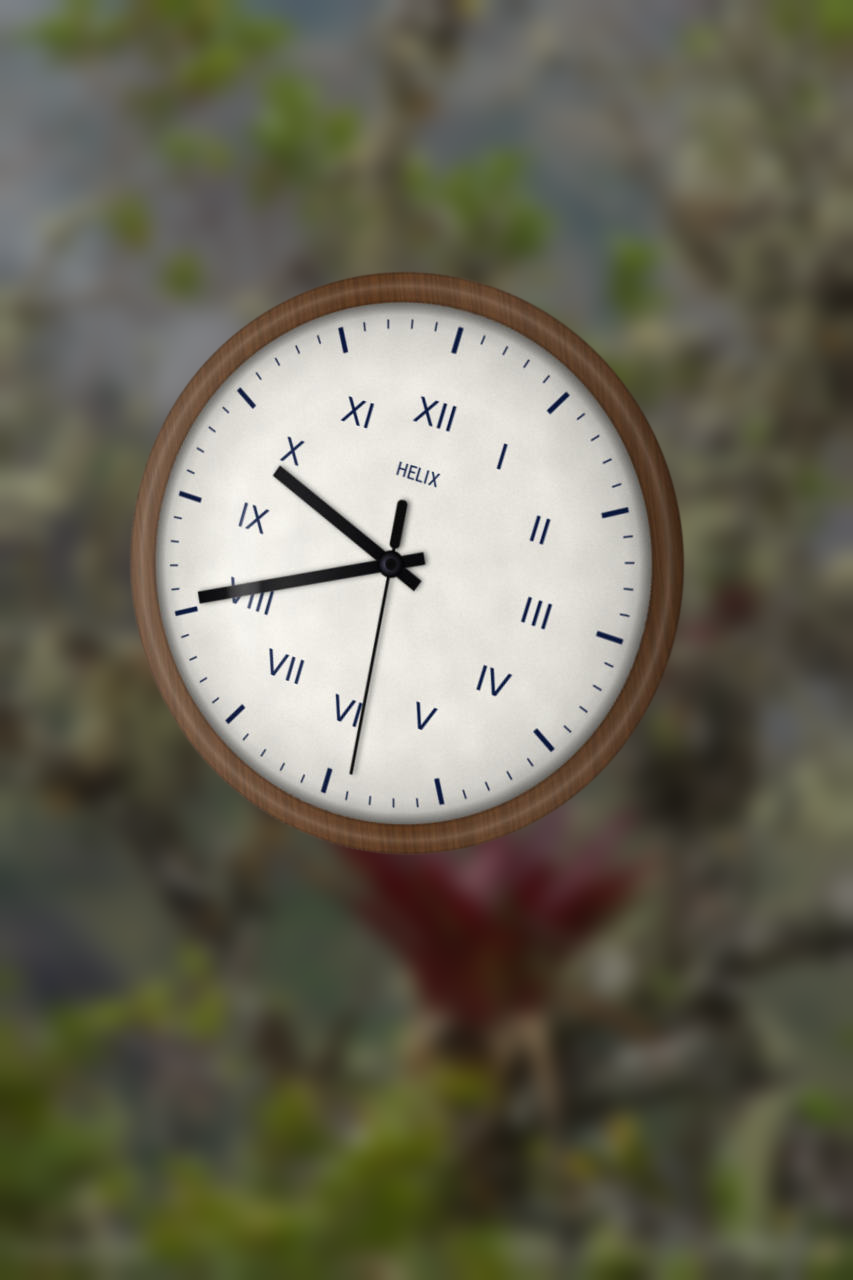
9:40:29
